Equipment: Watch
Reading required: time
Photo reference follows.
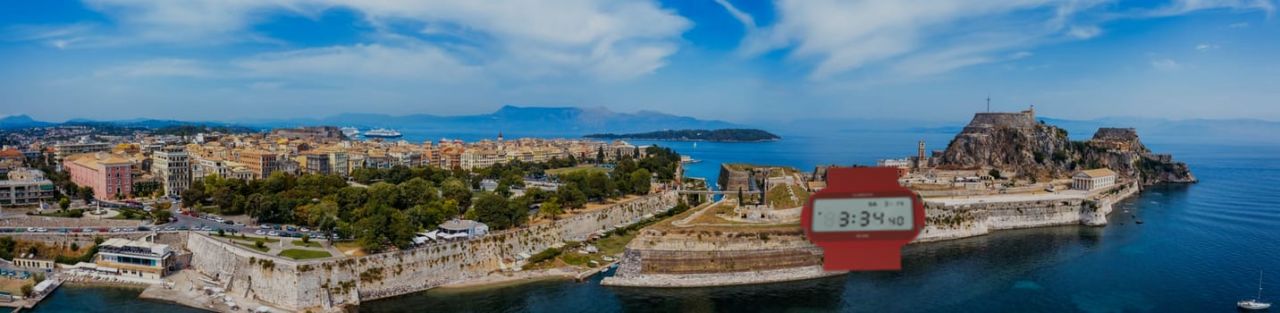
3:34
